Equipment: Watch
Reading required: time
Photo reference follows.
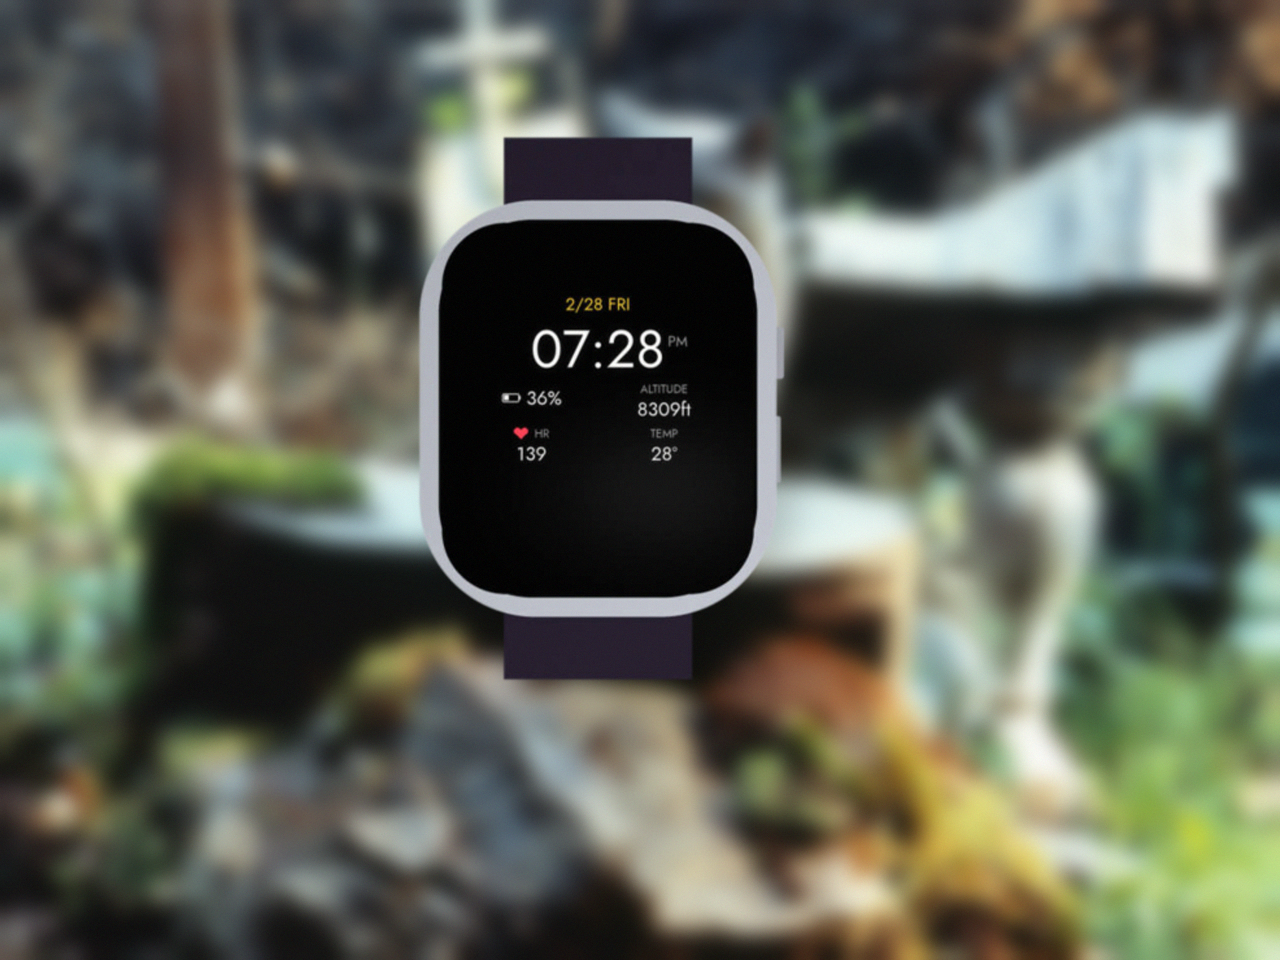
7:28
